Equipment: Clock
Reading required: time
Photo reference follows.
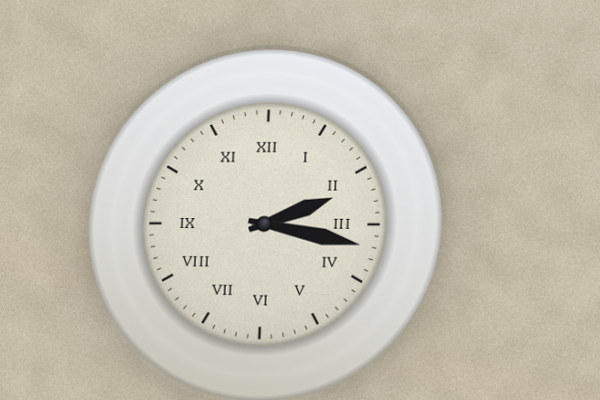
2:17
